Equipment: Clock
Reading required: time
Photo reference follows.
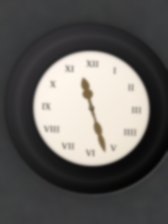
11:27
